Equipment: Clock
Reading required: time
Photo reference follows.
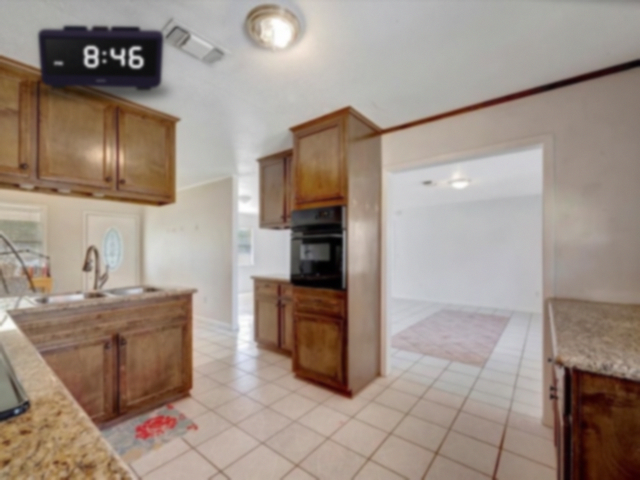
8:46
